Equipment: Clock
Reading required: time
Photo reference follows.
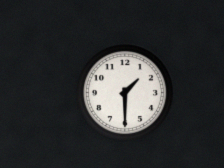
1:30
